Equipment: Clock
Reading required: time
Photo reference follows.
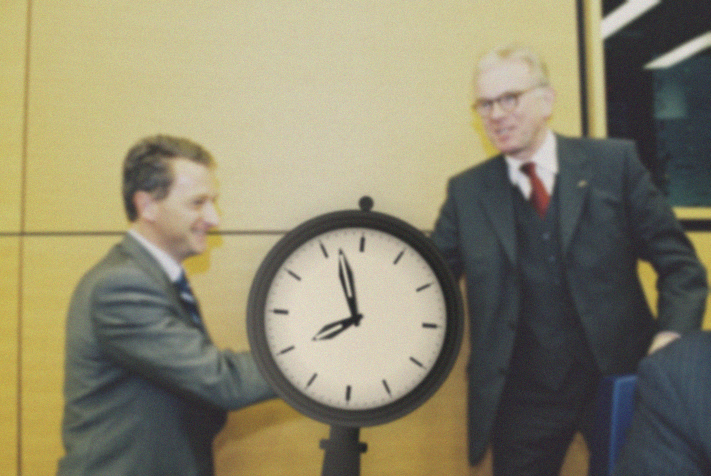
7:57
